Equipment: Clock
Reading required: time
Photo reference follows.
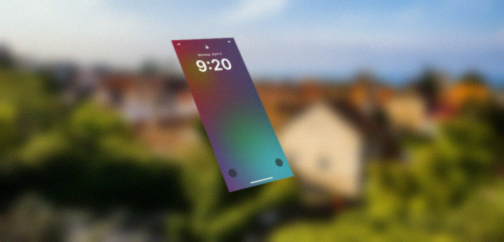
9:20
